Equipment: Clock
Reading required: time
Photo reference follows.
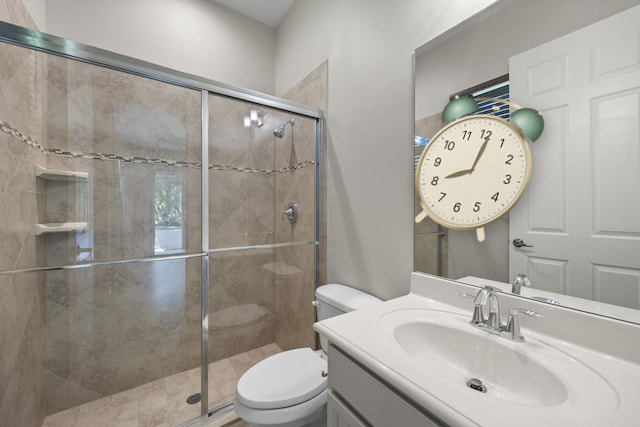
8:01
